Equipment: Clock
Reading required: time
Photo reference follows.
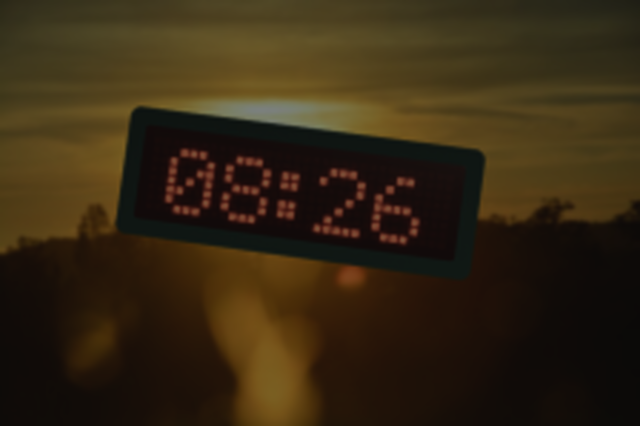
8:26
